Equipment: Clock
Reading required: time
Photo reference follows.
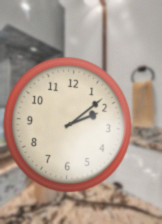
2:08
